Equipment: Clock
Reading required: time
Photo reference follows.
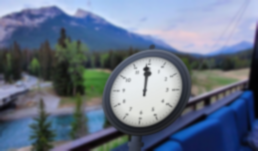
11:59
